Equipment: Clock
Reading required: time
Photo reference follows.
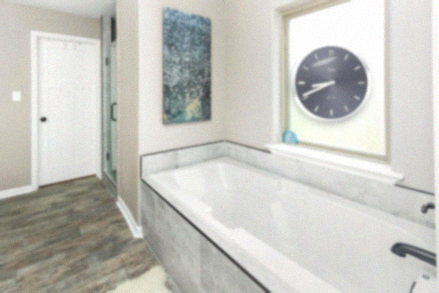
8:41
